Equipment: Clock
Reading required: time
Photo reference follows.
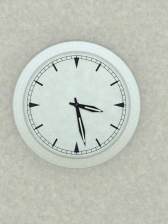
3:28
